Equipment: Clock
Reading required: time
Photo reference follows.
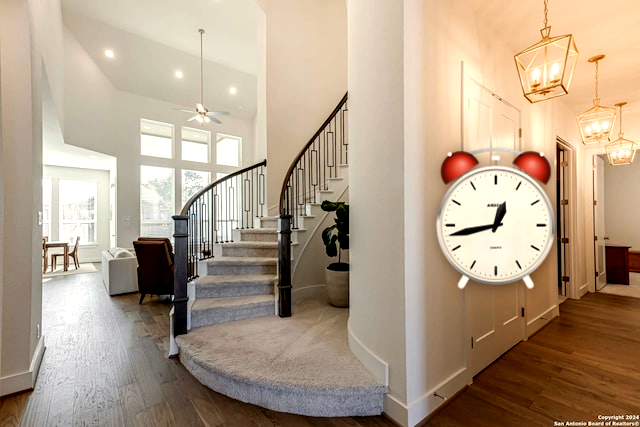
12:43
